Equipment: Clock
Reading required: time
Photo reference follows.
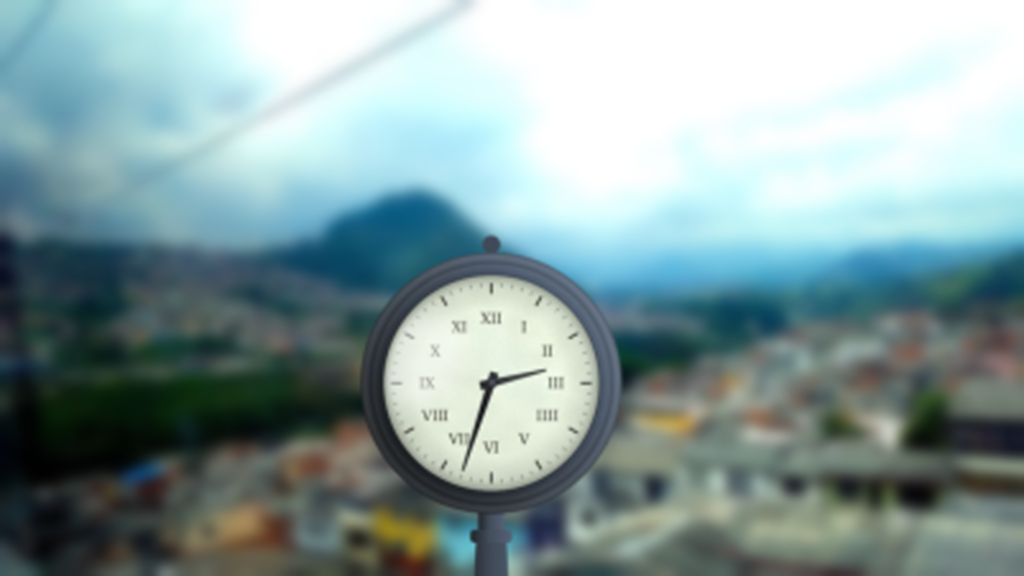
2:33
